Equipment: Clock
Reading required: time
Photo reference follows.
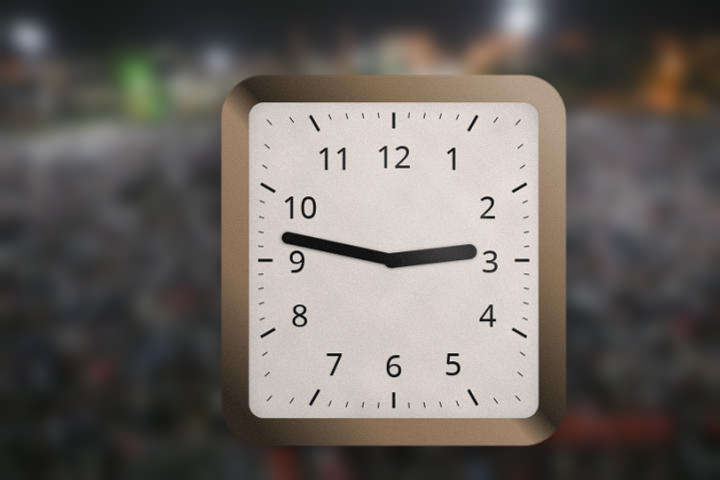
2:47
